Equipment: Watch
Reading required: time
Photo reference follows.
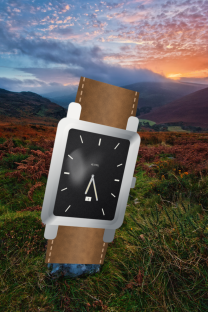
6:26
